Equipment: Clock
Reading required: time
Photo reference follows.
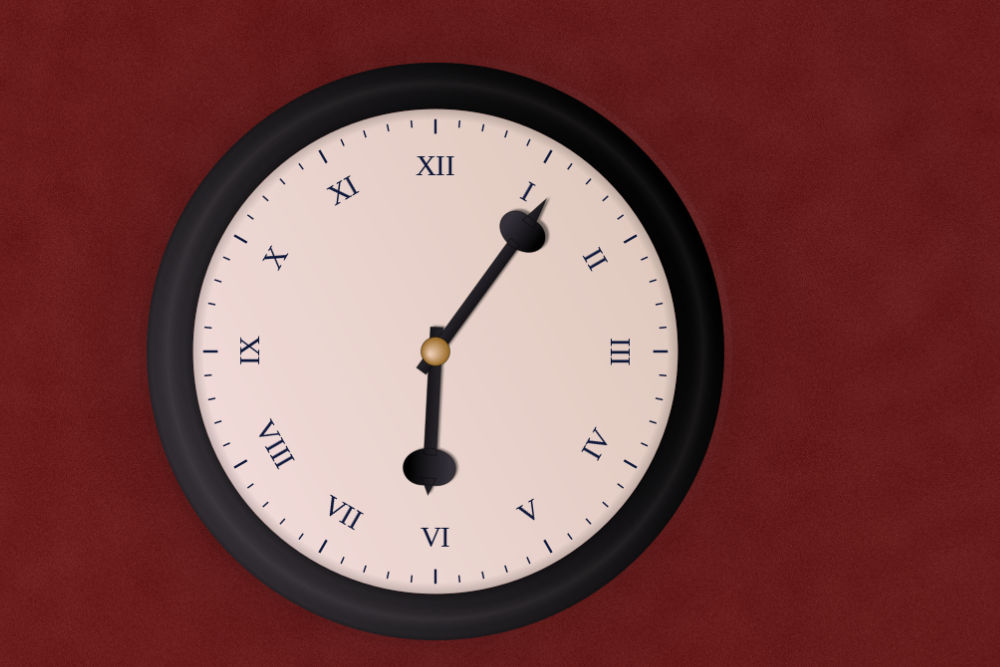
6:06
